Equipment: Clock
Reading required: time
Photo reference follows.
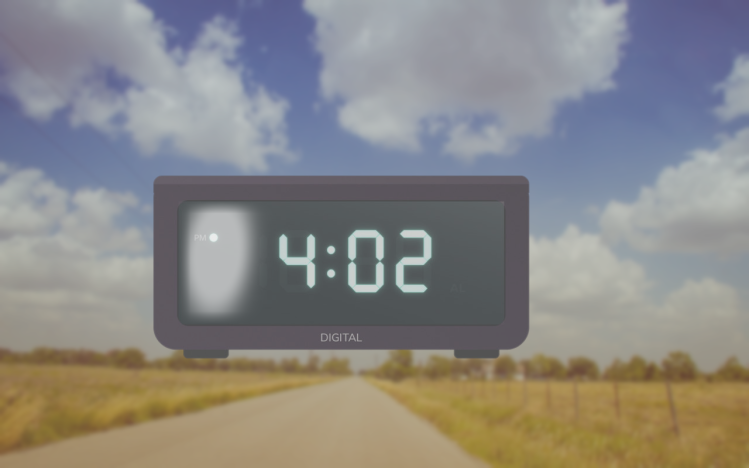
4:02
